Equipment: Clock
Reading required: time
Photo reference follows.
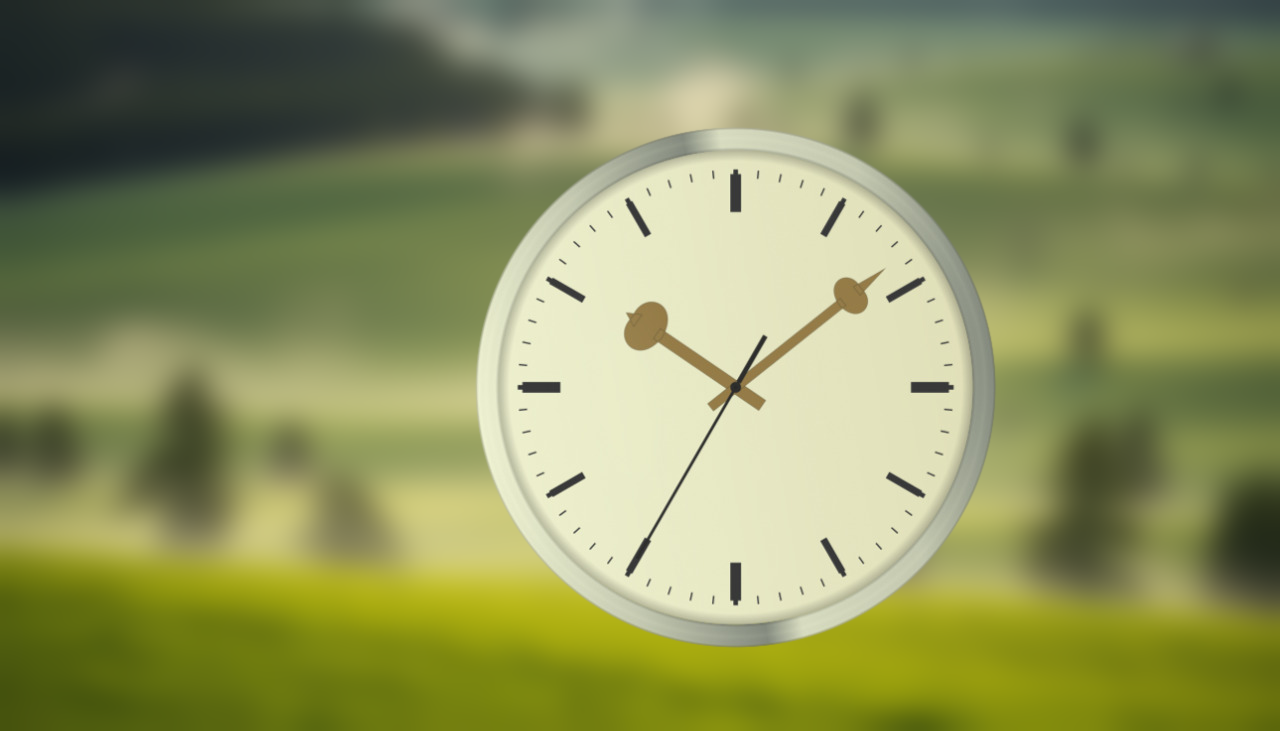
10:08:35
